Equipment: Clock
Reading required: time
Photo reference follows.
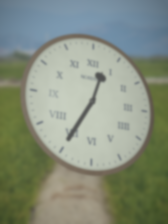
12:35
